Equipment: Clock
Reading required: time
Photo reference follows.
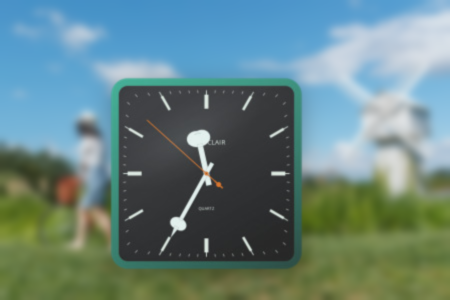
11:34:52
